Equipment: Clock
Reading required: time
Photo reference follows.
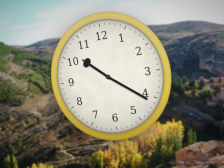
10:21
